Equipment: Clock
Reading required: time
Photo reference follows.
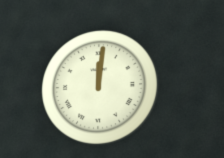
12:01
